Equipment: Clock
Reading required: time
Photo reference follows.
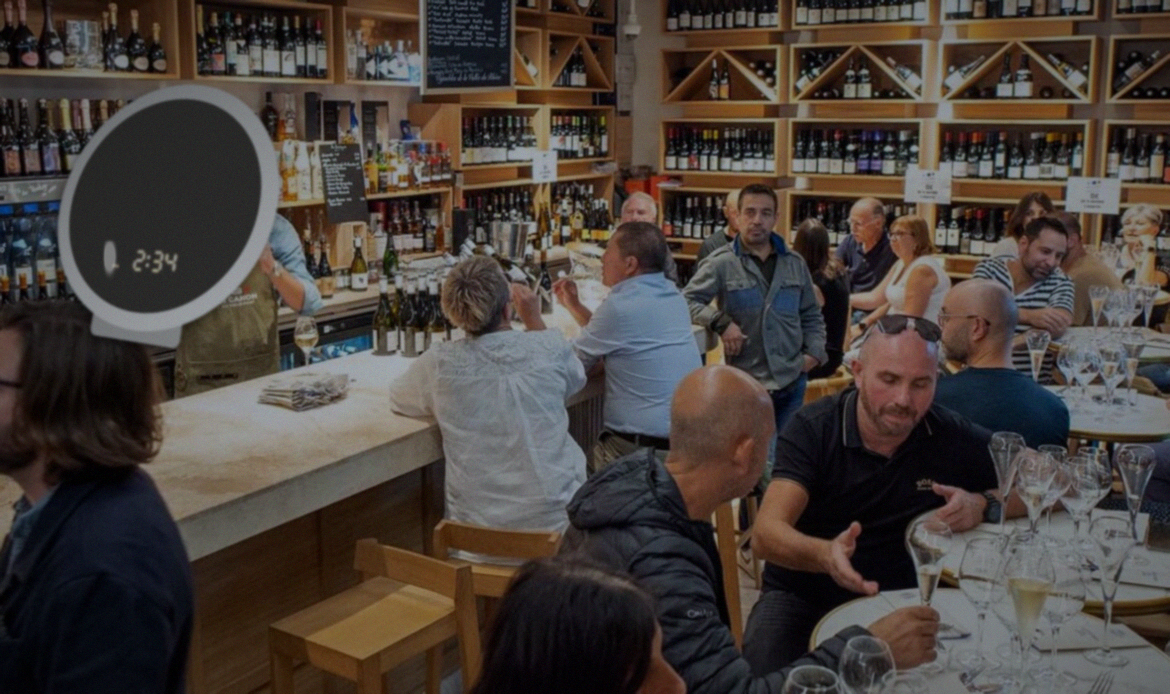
2:34
